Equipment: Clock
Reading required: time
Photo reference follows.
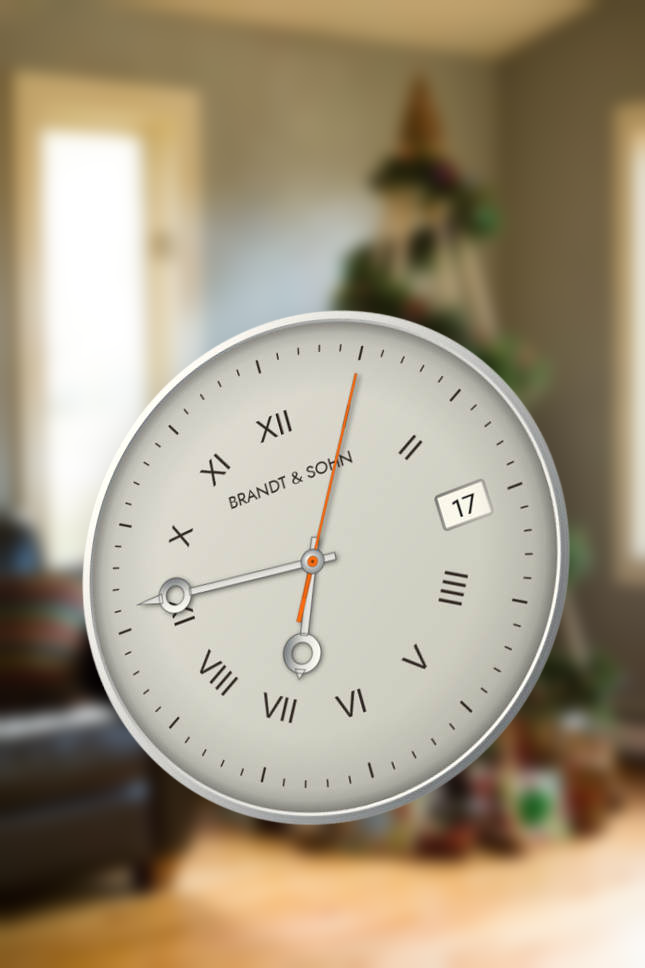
6:46:05
